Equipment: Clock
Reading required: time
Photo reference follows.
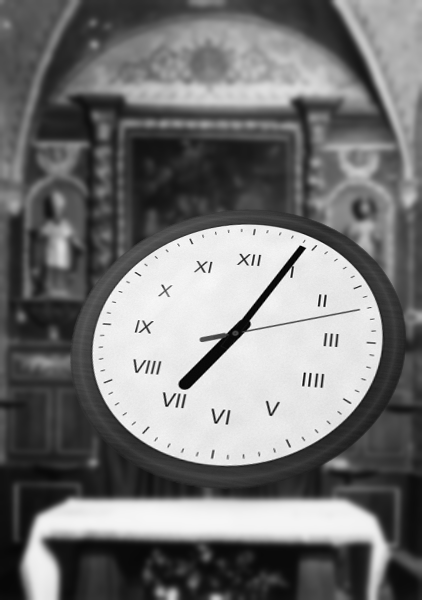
7:04:12
